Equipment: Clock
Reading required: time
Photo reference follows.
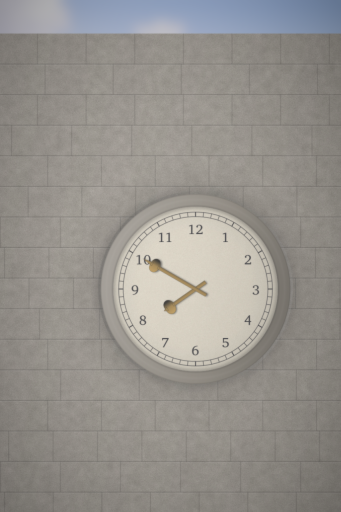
7:50
